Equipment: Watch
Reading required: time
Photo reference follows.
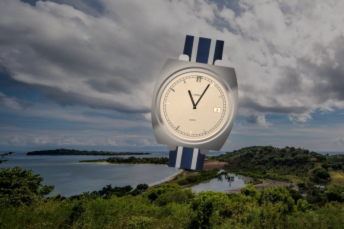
11:04
